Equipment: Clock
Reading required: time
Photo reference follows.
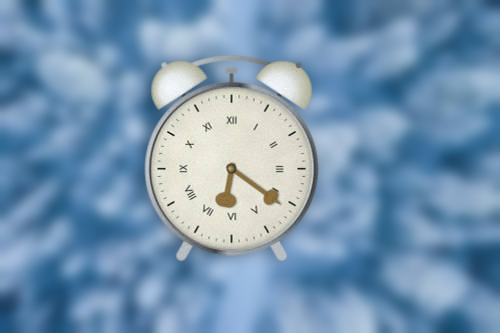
6:21
